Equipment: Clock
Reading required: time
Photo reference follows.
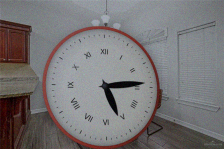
5:14
